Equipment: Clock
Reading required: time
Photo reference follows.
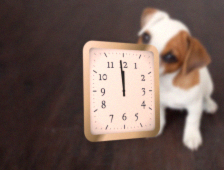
11:59
